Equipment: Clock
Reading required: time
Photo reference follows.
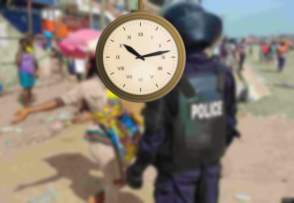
10:13
